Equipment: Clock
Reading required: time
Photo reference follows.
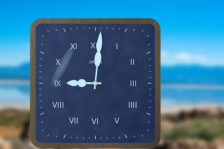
9:01
